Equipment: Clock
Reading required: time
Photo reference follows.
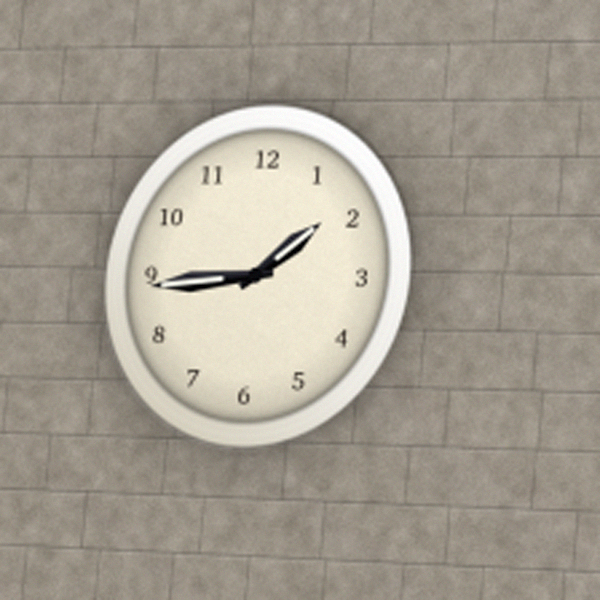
1:44
